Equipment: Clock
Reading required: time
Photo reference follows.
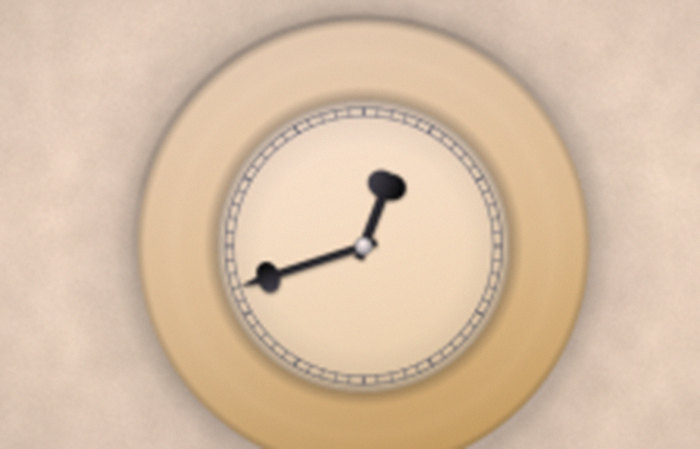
12:42
